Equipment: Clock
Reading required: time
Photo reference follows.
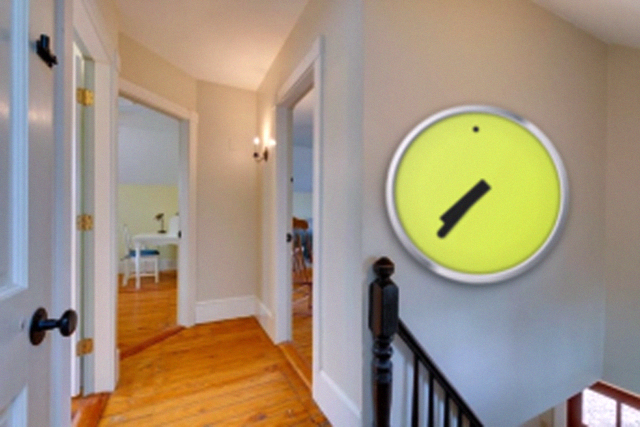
7:37
